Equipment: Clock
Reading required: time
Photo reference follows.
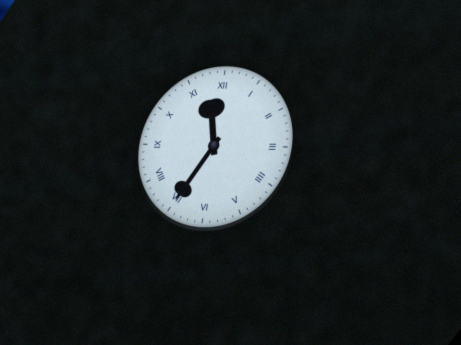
11:35
